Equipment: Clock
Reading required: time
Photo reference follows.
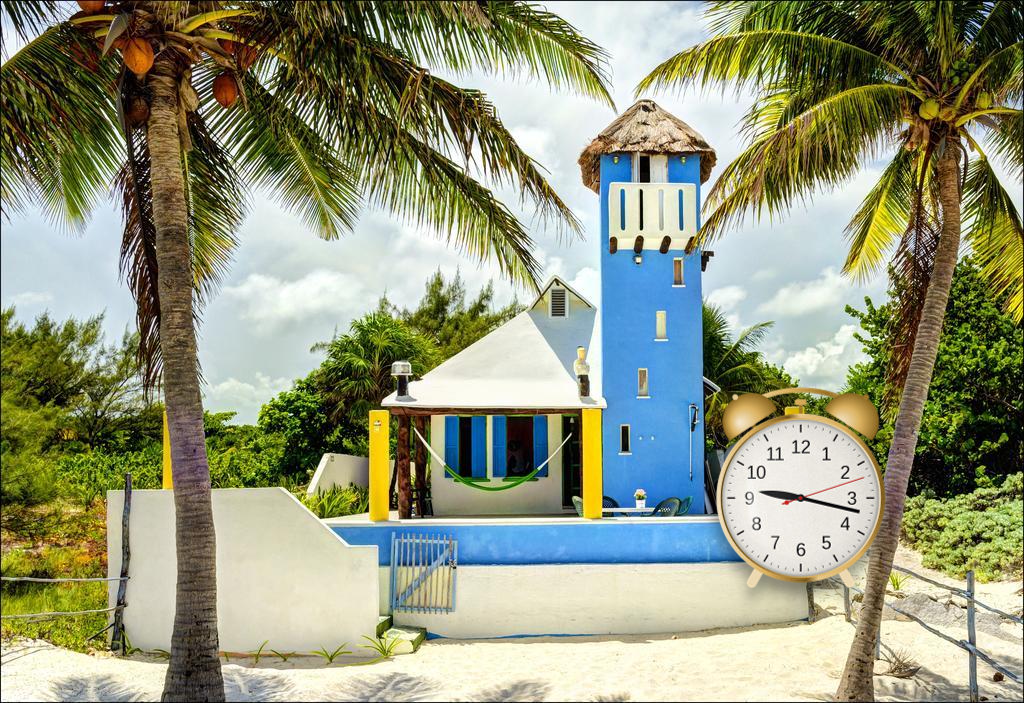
9:17:12
